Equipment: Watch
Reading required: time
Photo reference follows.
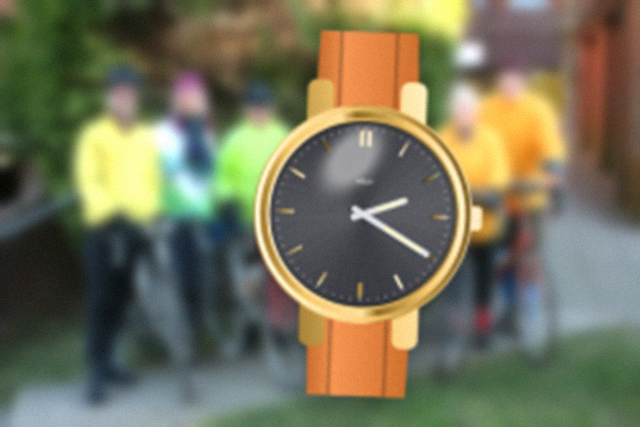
2:20
